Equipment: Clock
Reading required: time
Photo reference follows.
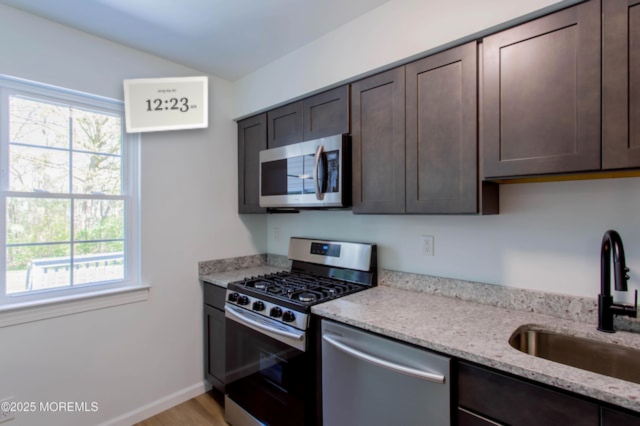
12:23
